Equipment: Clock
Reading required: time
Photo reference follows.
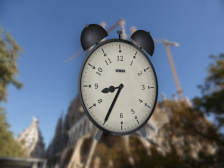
8:35
